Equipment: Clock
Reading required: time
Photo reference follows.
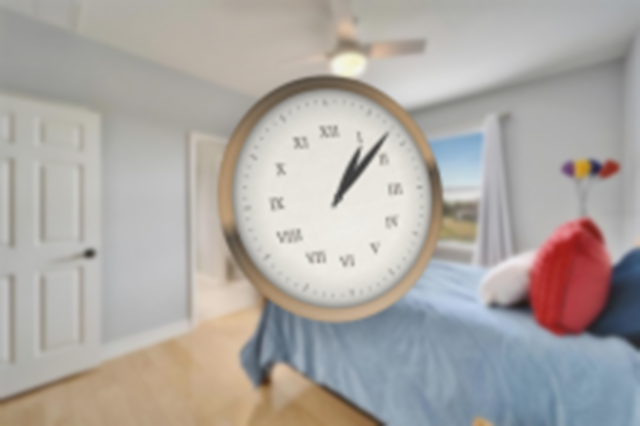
1:08
